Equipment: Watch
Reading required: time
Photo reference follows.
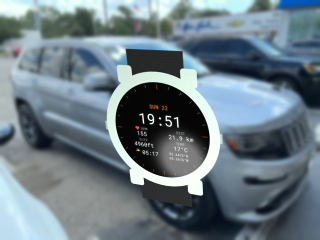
19:51
